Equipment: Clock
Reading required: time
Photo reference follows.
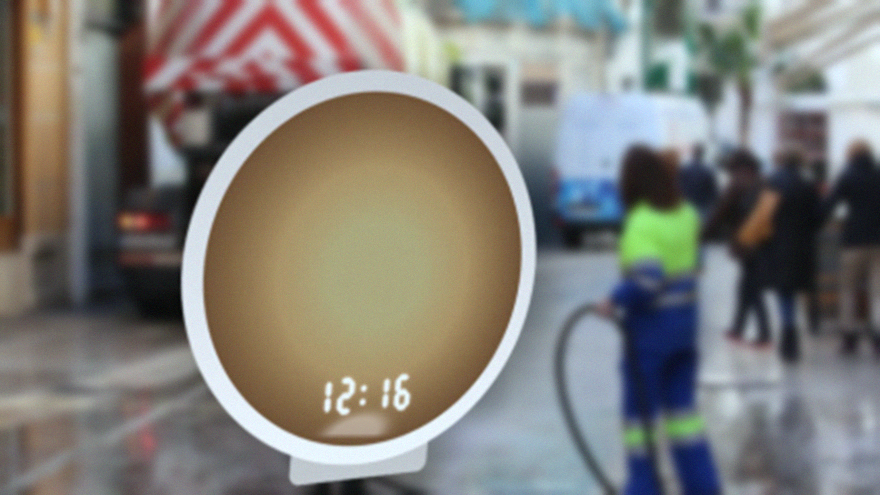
12:16
